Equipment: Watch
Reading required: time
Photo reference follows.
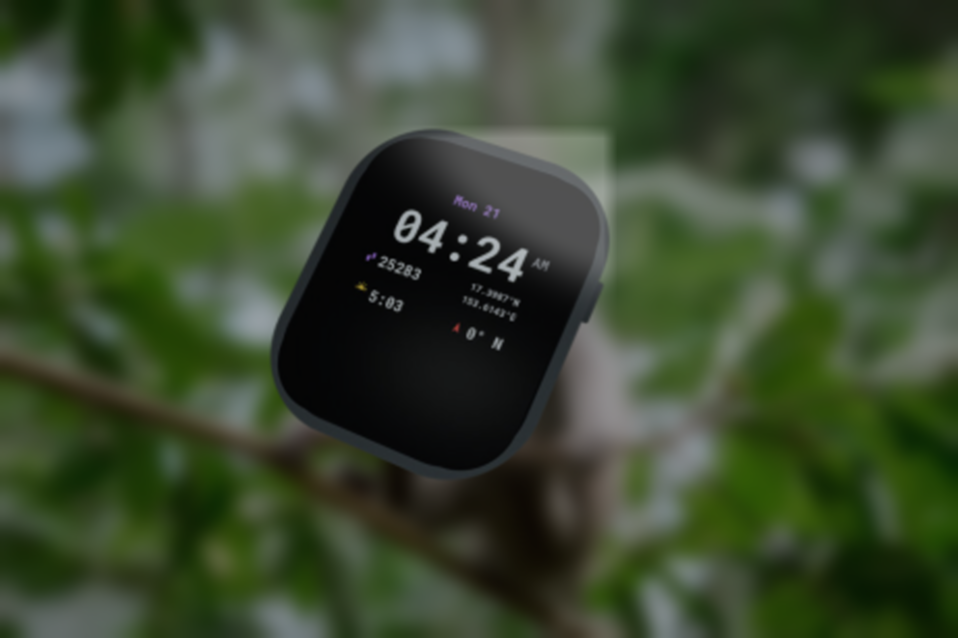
4:24
